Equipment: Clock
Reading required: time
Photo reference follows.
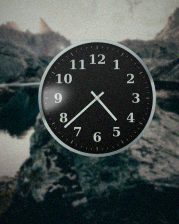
4:38
